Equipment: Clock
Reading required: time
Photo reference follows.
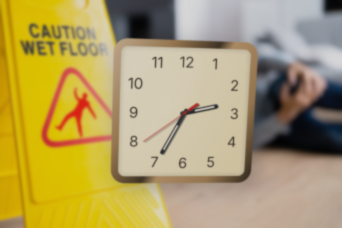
2:34:39
